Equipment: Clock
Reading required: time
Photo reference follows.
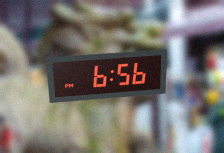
6:56
